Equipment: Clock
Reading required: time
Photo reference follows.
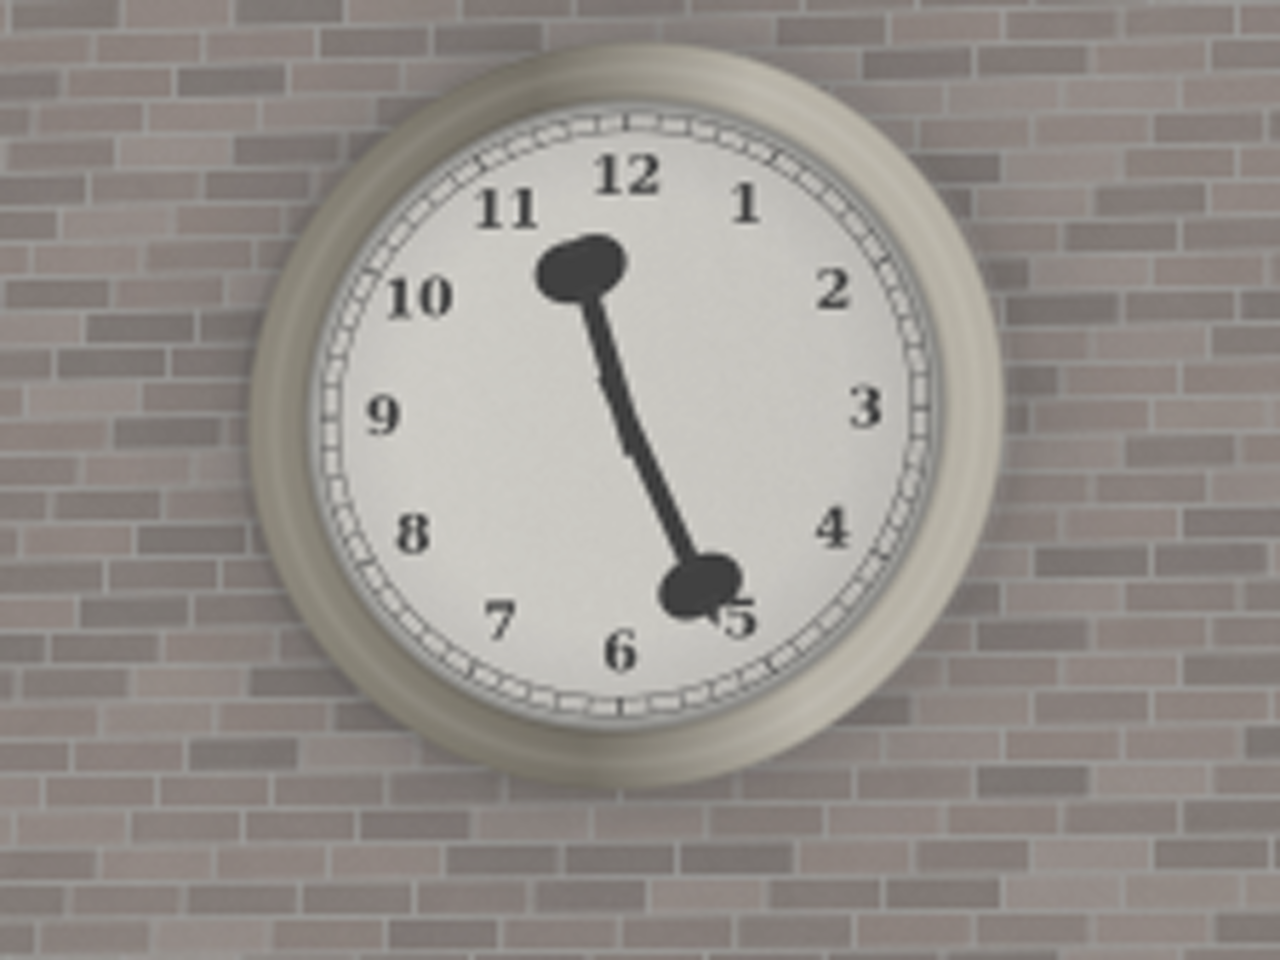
11:26
